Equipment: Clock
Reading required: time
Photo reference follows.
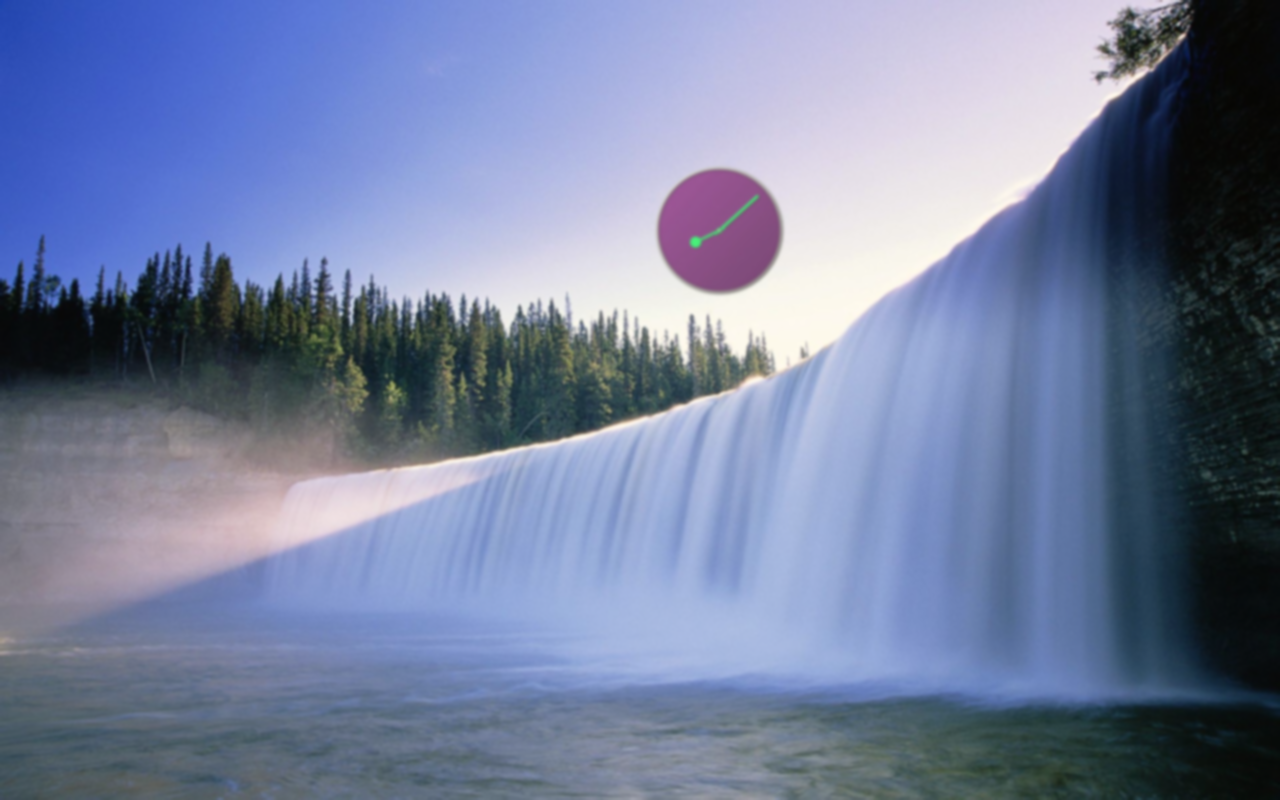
8:08
